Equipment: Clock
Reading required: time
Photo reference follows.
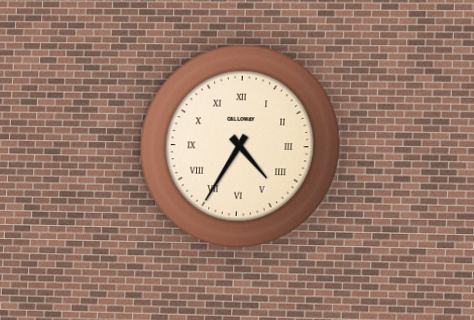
4:35
